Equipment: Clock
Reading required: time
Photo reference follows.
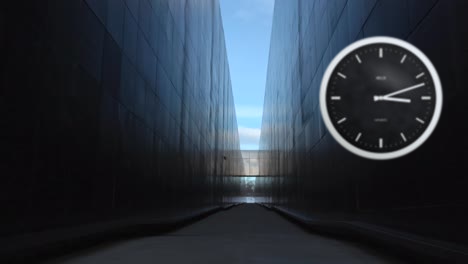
3:12
